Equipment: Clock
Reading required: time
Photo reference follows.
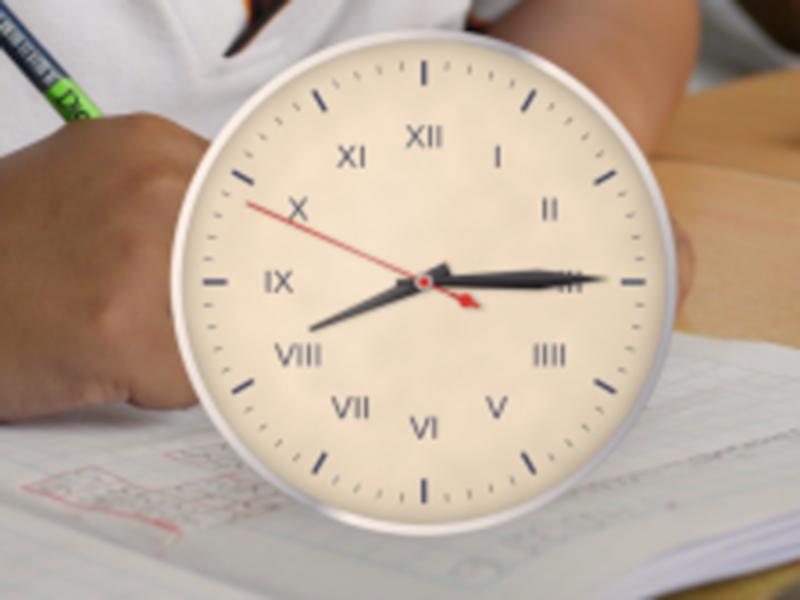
8:14:49
